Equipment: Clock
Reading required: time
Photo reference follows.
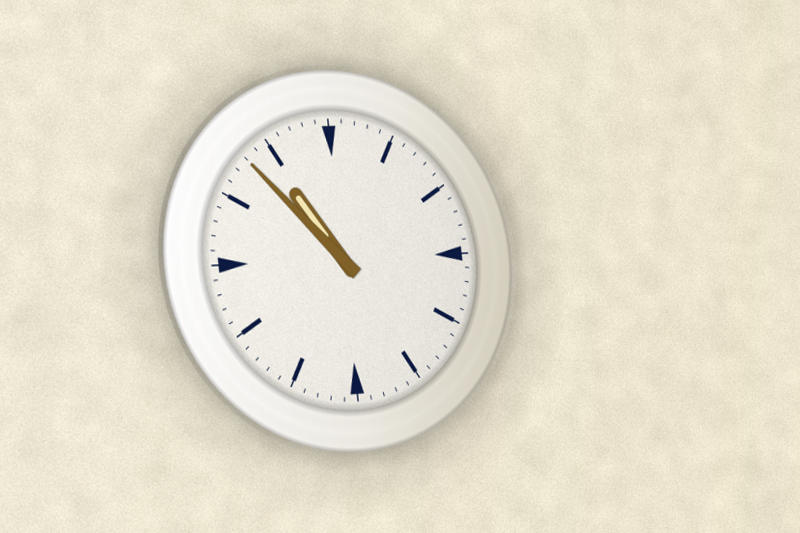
10:53
